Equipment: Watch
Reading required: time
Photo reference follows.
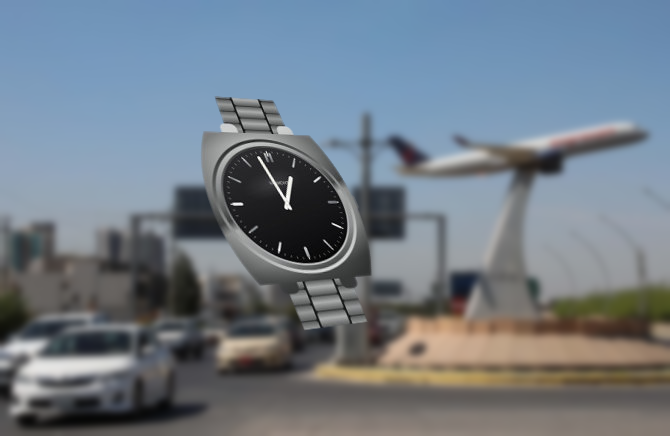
12:58
